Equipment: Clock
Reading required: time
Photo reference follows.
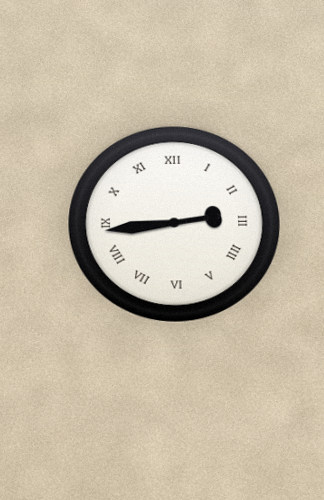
2:44
